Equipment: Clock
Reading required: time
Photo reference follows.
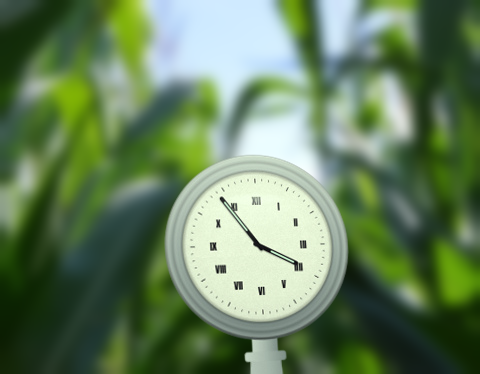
3:54
